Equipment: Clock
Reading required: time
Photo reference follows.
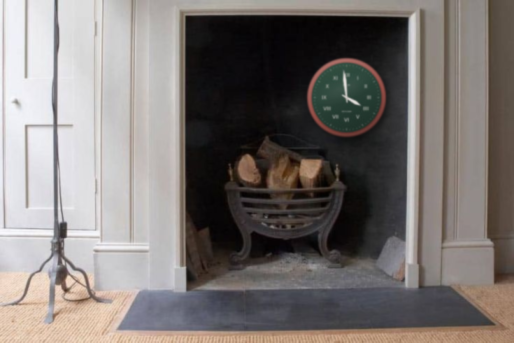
3:59
